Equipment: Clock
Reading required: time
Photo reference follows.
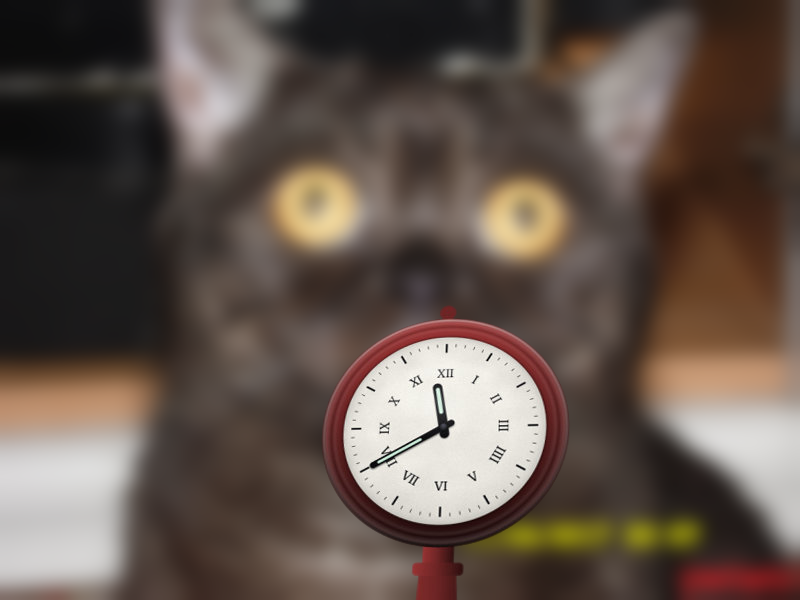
11:40
